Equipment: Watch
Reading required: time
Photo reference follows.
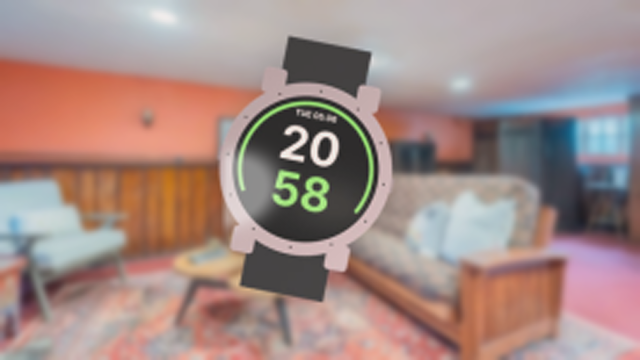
20:58
